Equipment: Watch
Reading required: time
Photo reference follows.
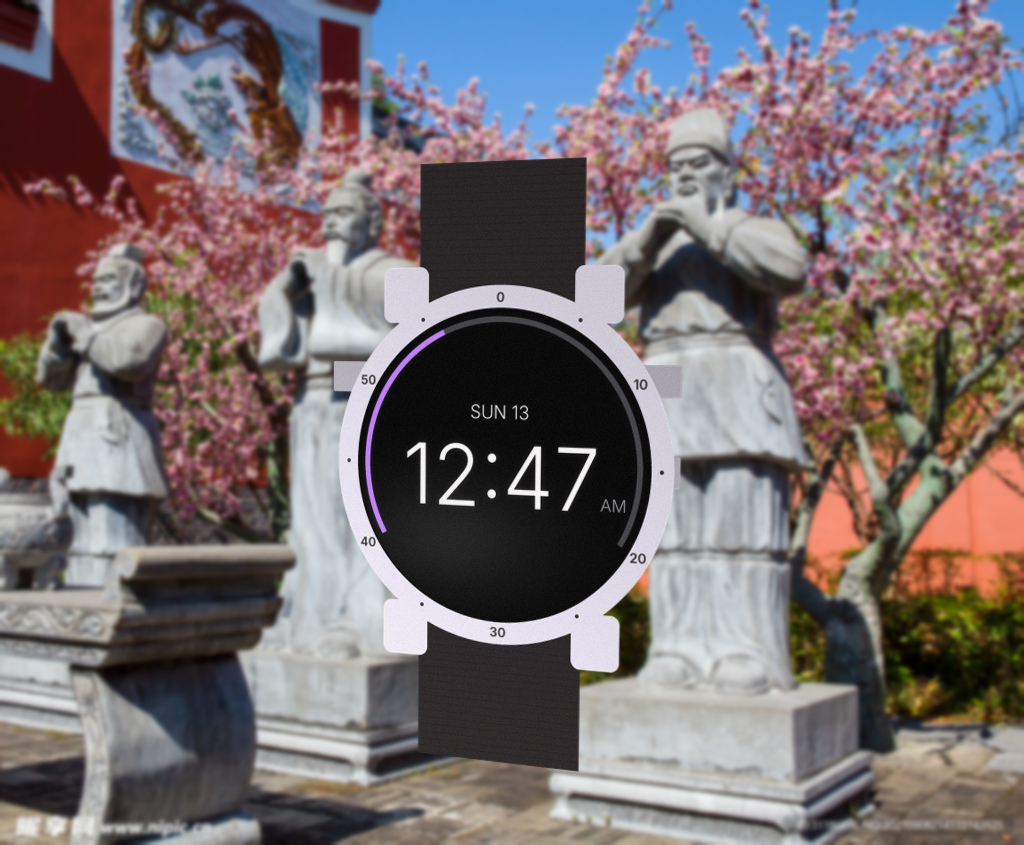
12:47
